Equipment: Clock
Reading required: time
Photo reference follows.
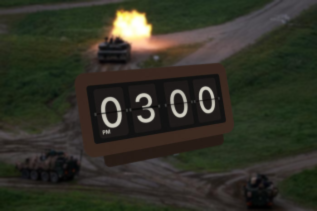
3:00
